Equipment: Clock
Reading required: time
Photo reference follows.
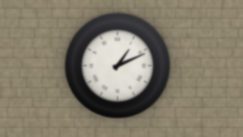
1:11
